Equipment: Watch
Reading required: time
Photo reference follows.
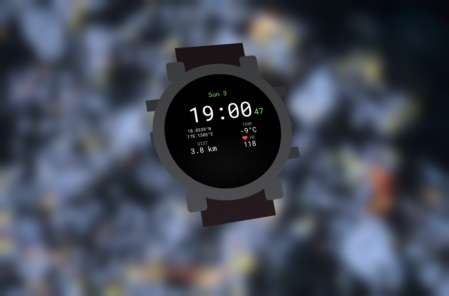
19:00:47
